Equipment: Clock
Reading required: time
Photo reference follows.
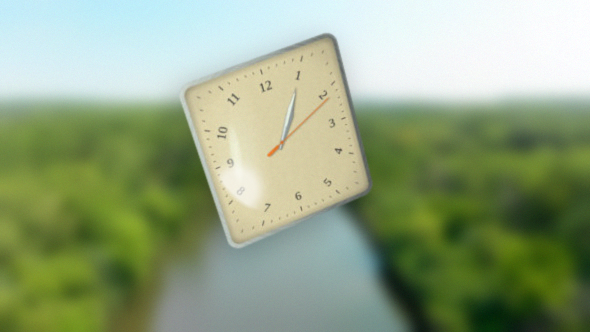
1:05:11
